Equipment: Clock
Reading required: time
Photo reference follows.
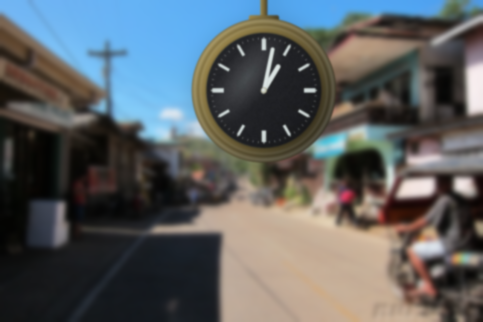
1:02
